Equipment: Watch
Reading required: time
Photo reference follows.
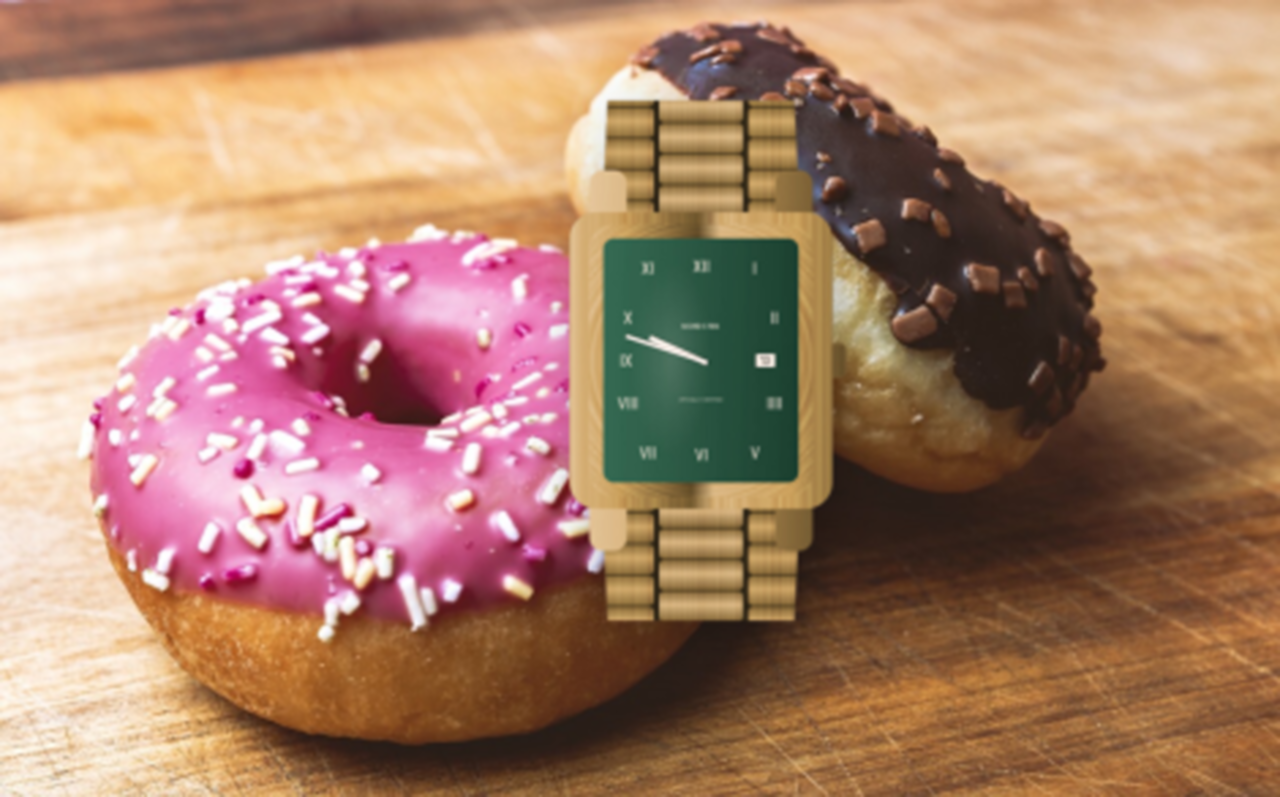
9:48
